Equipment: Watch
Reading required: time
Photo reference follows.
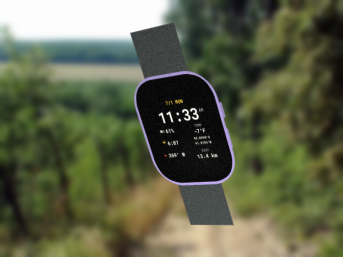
11:33
